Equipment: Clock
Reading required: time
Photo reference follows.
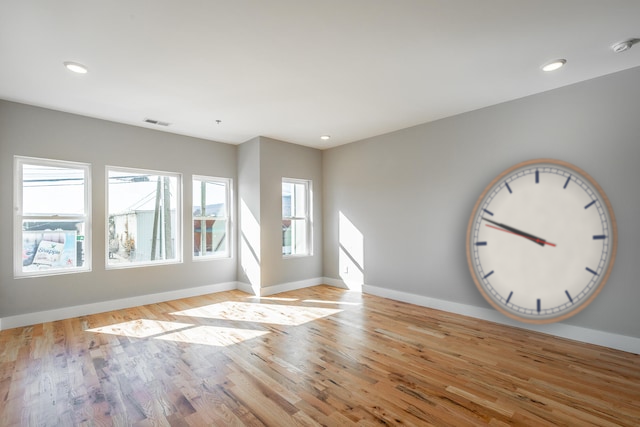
9:48:48
